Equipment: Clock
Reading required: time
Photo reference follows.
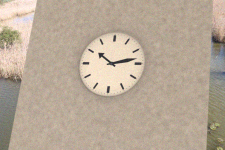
10:13
